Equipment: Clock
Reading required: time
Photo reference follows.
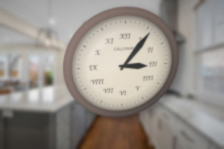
3:06
